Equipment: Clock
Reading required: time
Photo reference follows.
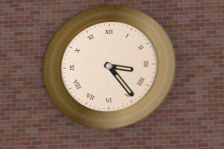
3:24
